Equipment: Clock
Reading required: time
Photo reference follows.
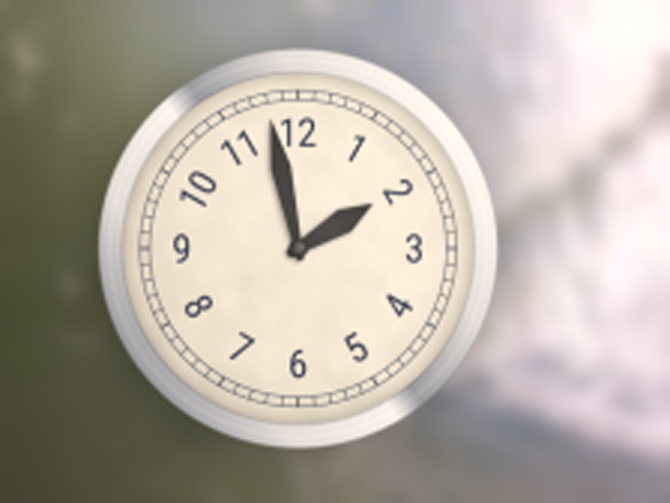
1:58
